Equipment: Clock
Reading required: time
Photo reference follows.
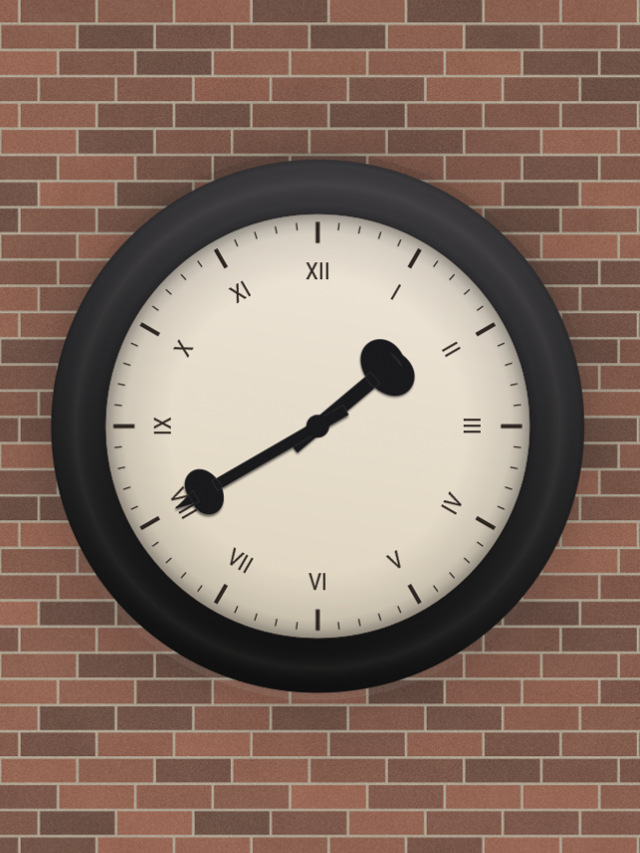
1:40
